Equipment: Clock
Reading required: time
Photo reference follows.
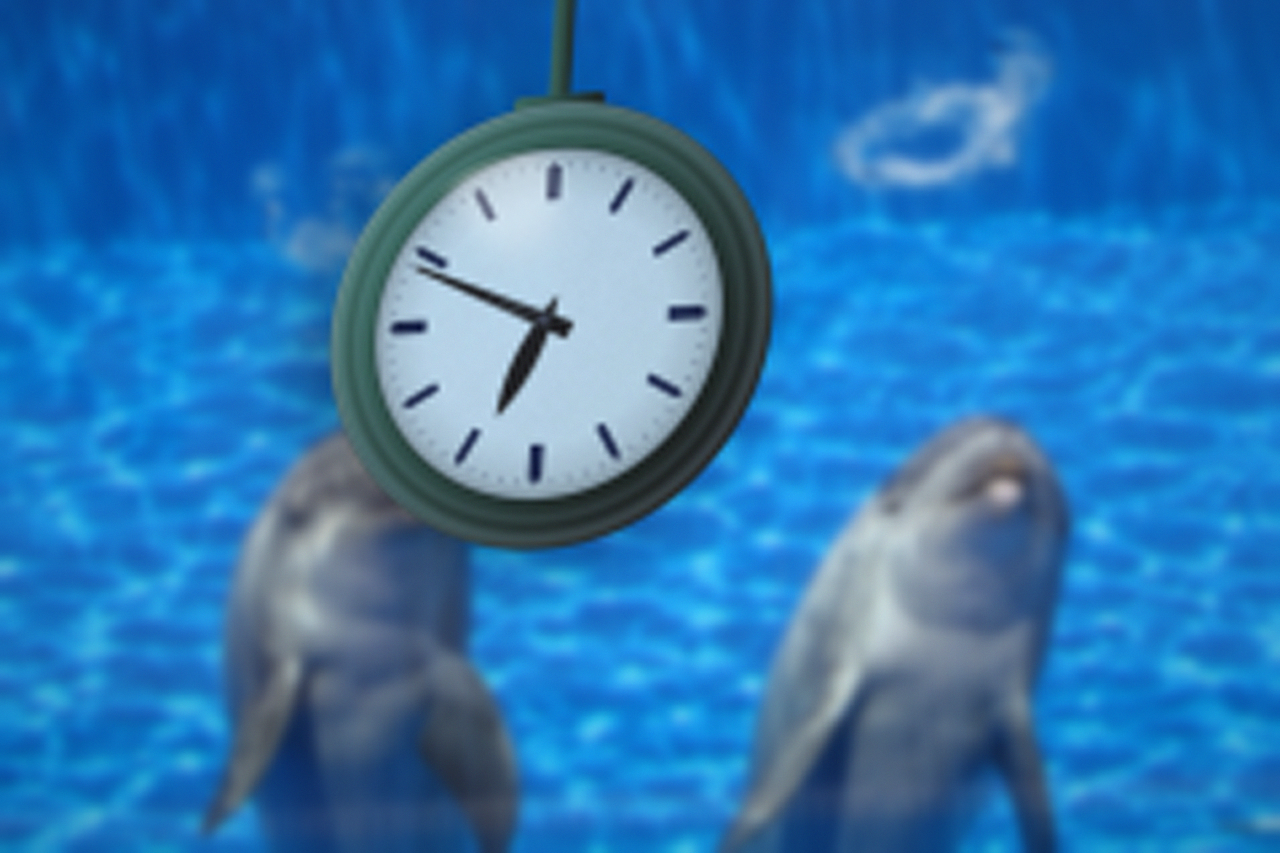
6:49
